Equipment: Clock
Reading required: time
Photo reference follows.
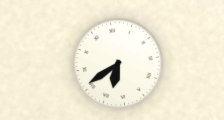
6:41
